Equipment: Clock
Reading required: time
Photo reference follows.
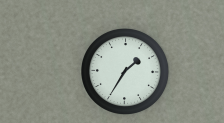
1:35
